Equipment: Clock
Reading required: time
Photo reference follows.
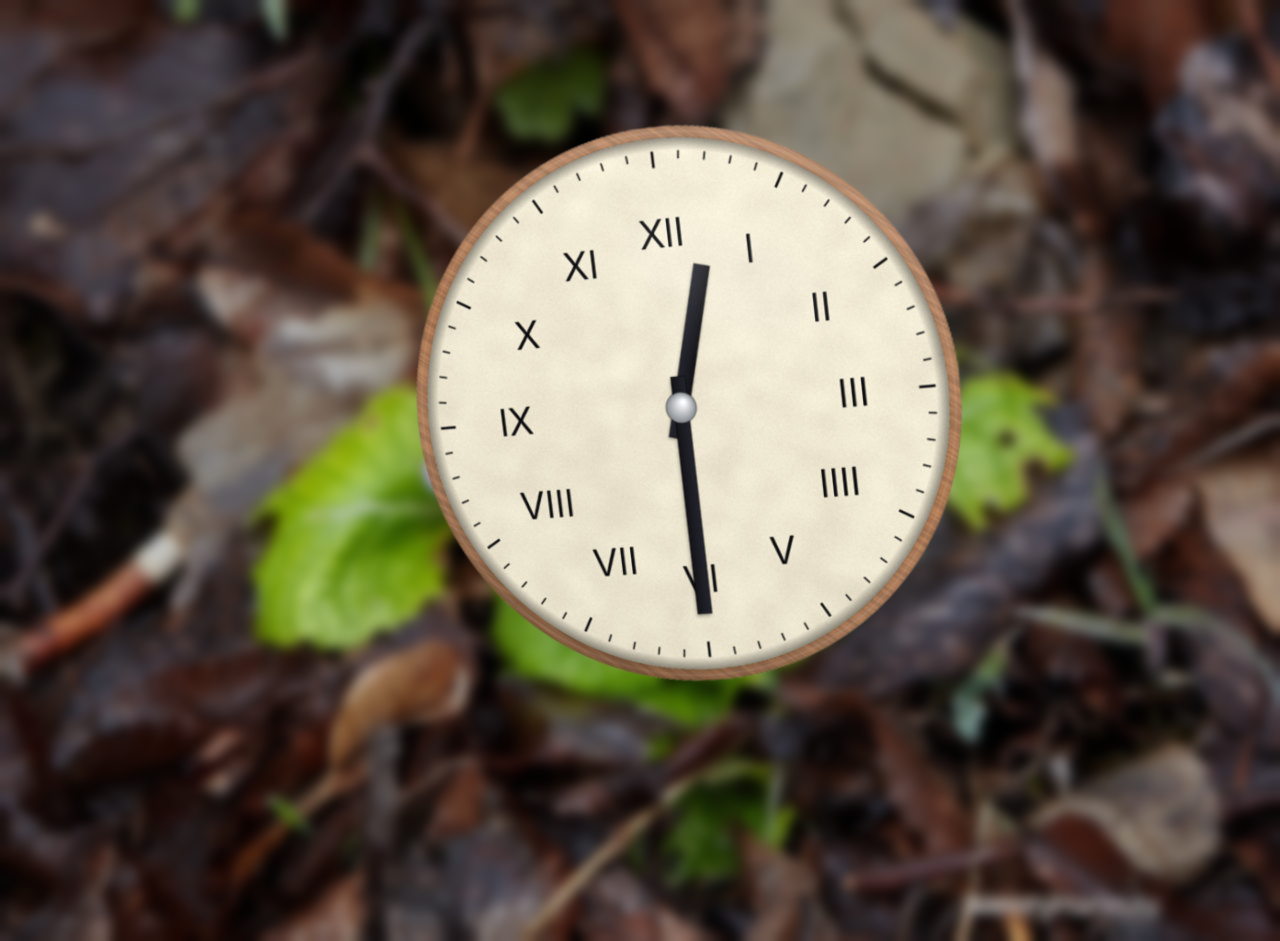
12:30
